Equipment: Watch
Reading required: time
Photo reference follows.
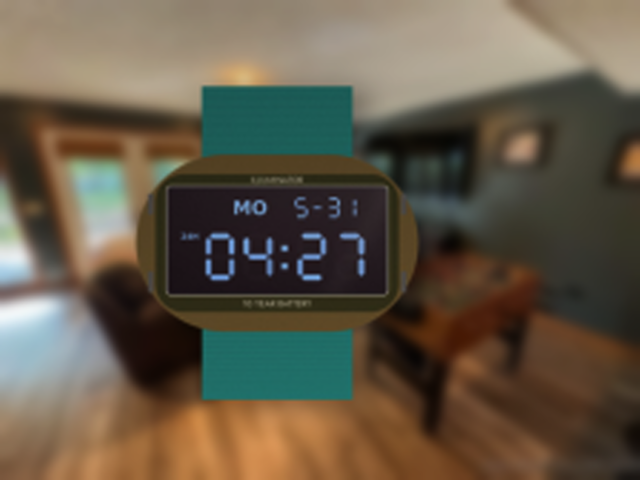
4:27
